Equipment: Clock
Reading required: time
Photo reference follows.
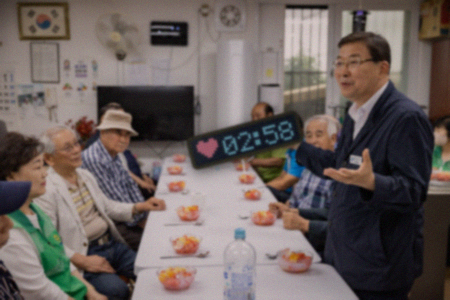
2:58
